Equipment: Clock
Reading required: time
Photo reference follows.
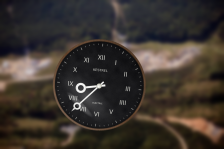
8:37
